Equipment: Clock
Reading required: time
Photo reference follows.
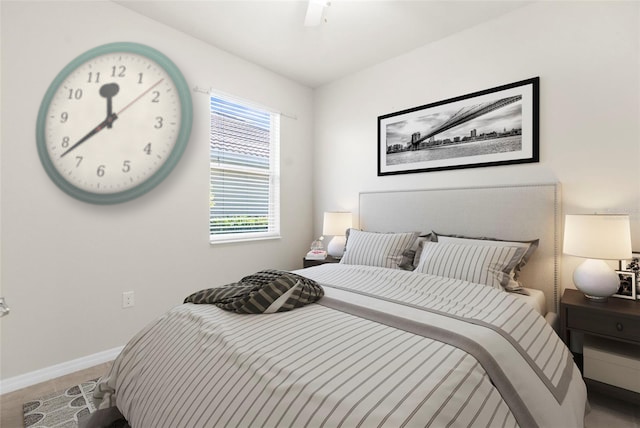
11:38:08
